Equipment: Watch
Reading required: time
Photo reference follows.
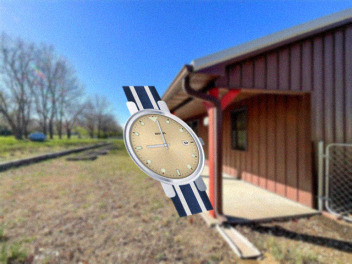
9:01
